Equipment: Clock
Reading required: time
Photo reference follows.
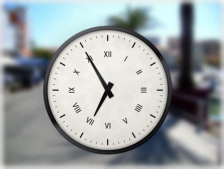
6:55
